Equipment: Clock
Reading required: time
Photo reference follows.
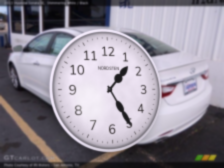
1:25
